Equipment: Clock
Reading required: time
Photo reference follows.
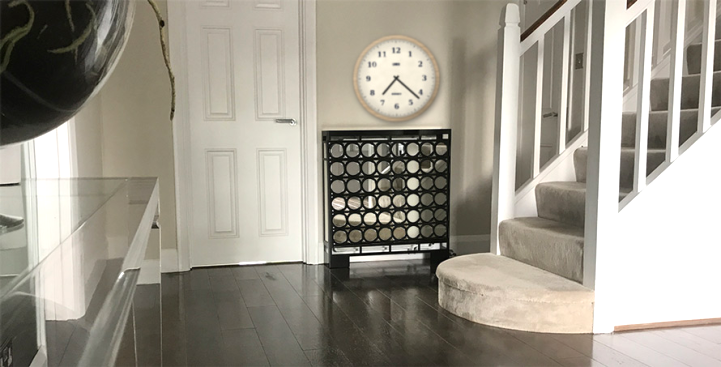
7:22
